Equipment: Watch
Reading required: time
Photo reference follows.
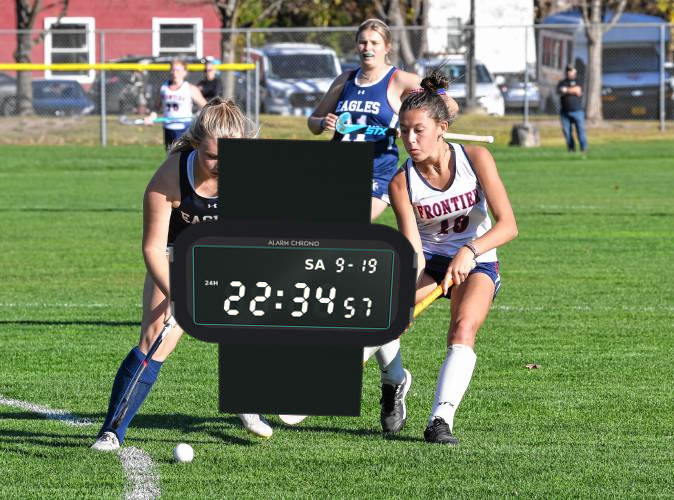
22:34:57
